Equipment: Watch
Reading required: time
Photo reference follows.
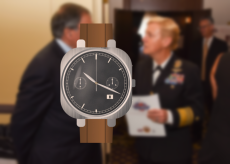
10:19
